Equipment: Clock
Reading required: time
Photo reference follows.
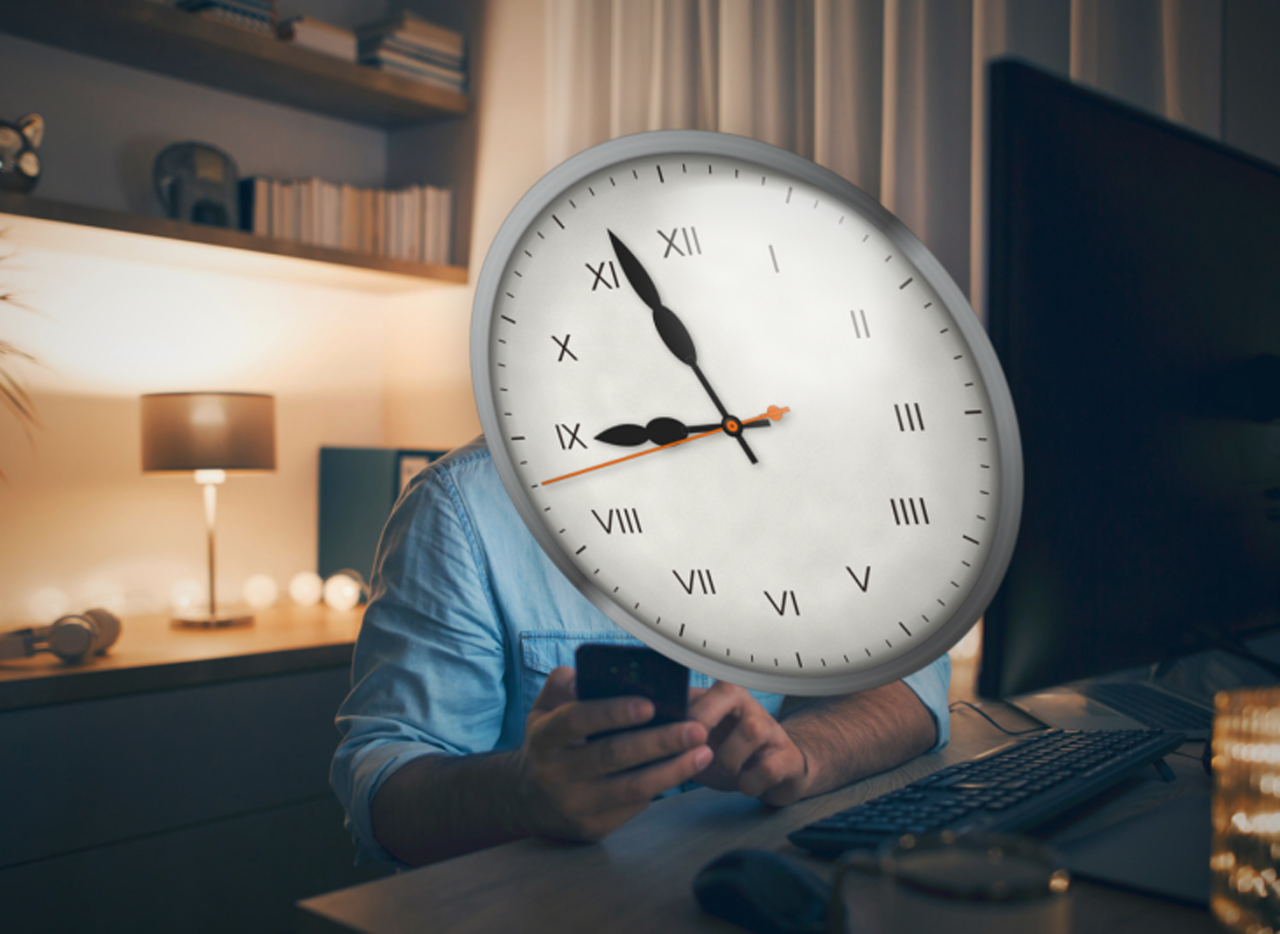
8:56:43
